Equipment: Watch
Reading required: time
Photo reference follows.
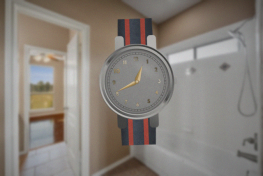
12:41
